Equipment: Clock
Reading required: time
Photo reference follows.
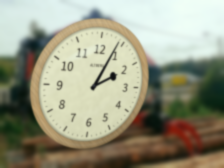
2:04
